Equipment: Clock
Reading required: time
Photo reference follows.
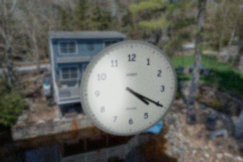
4:20
